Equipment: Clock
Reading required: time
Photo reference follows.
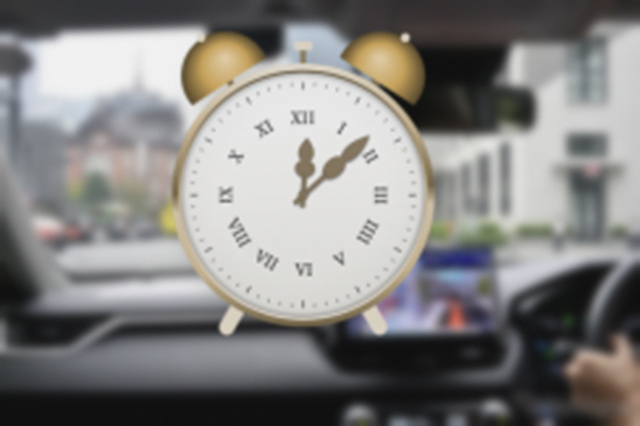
12:08
